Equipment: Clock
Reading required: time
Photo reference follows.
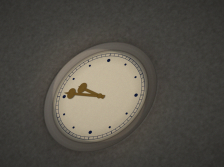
9:46
